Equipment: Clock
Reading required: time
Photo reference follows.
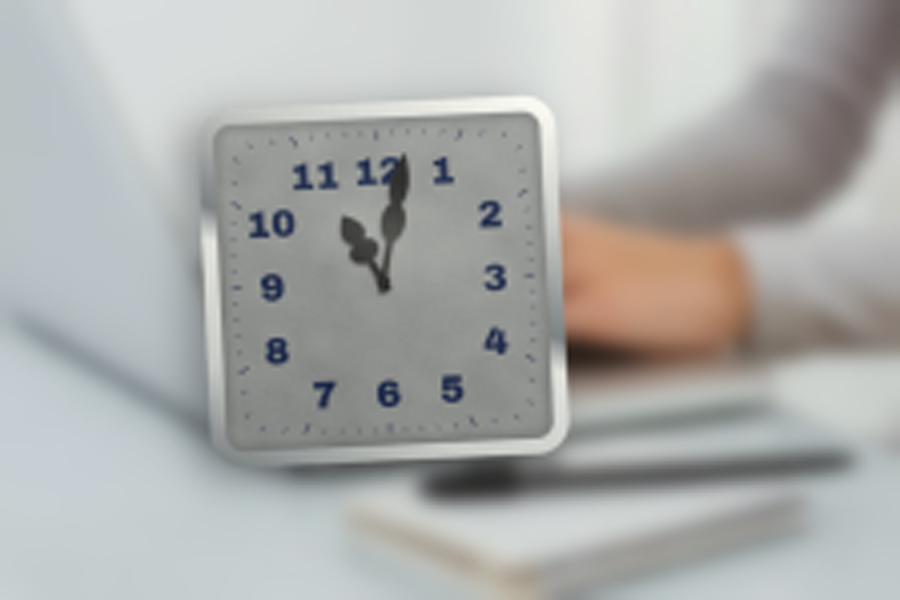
11:02
